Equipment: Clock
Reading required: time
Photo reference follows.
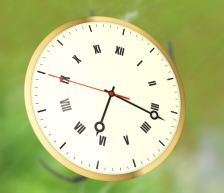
6:16:45
